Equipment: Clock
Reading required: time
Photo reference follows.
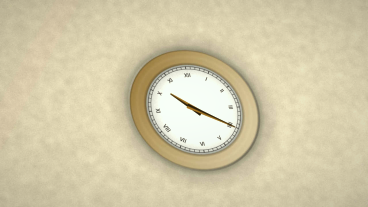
10:20
